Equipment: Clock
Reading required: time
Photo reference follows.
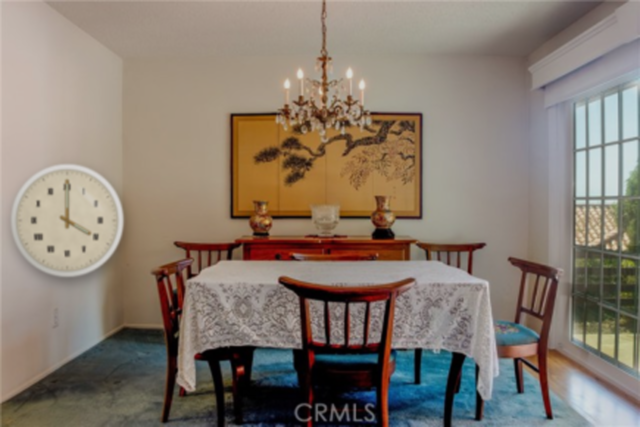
4:00
